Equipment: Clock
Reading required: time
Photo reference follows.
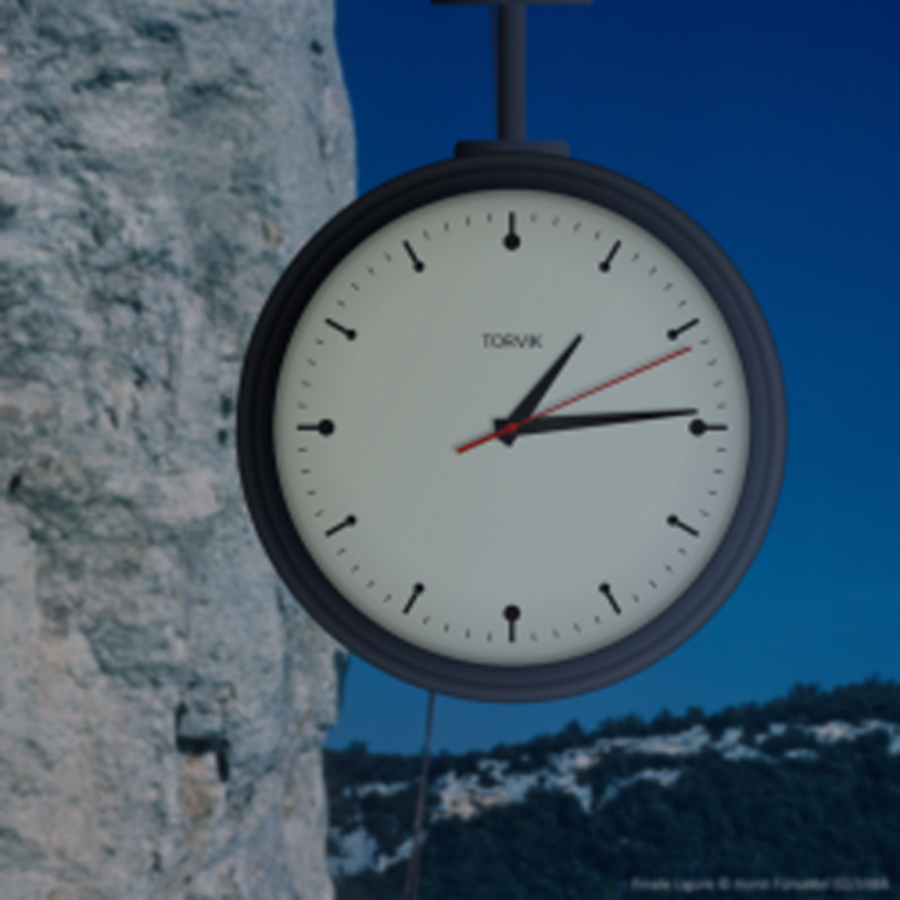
1:14:11
